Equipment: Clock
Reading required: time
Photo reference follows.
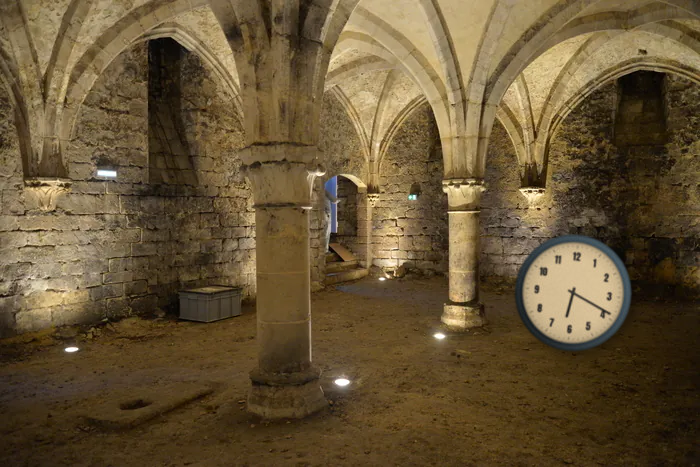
6:19
